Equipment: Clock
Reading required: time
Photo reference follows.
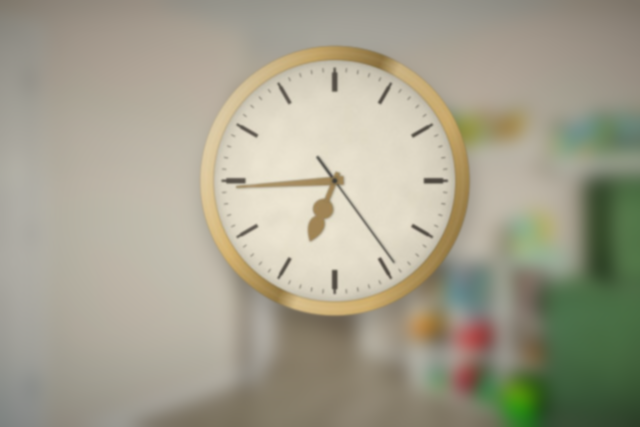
6:44:24
